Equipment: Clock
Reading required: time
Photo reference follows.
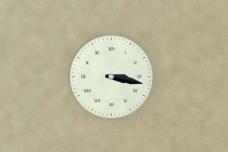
3:17
